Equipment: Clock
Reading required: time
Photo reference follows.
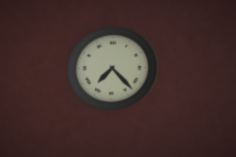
7:23
